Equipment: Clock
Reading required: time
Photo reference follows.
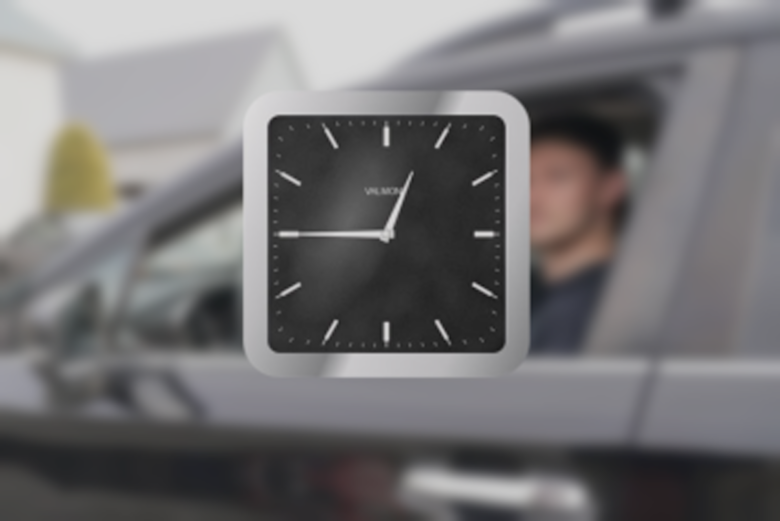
12:45
